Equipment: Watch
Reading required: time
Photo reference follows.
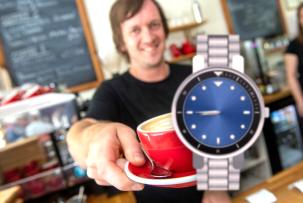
8:45
